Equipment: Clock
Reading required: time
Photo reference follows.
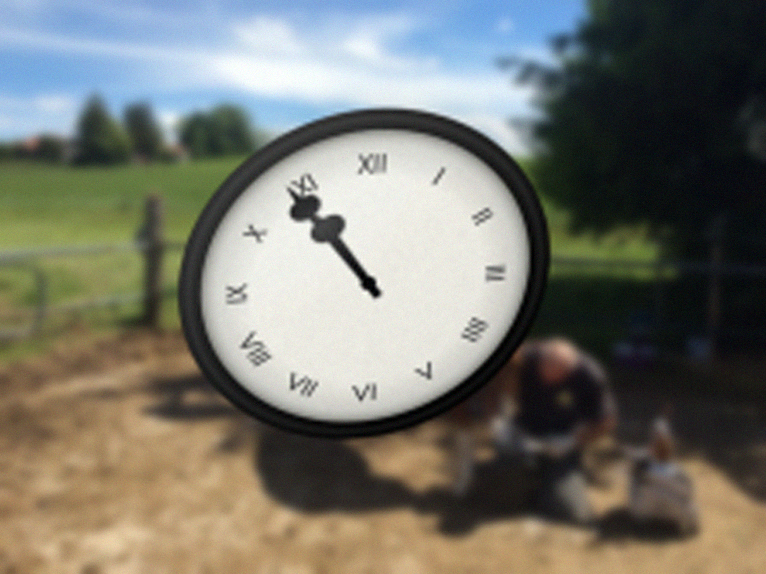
10:54
